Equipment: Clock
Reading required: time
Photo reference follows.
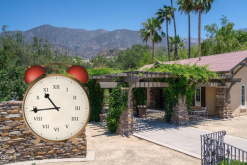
10:44
